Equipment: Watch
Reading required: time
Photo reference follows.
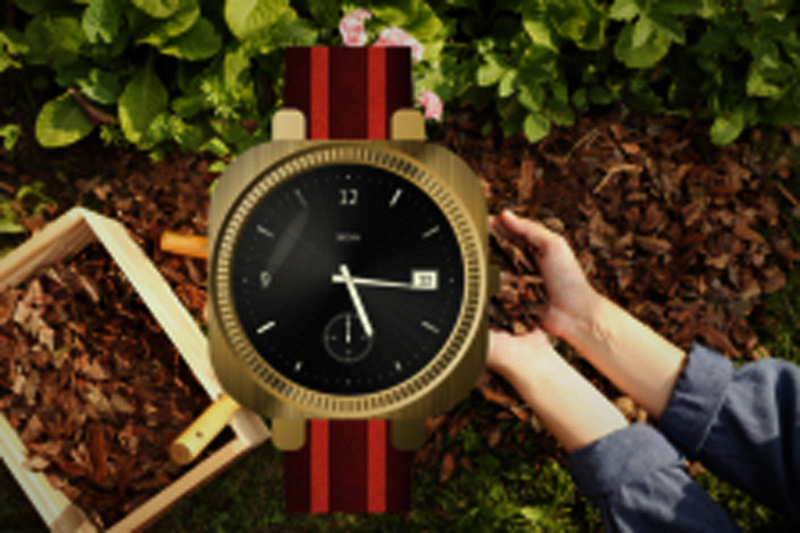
5:16
